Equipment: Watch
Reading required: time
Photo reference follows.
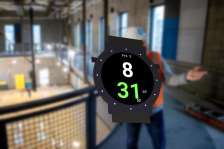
8:31
